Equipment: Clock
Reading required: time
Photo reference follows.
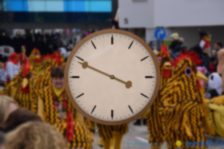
3:49
